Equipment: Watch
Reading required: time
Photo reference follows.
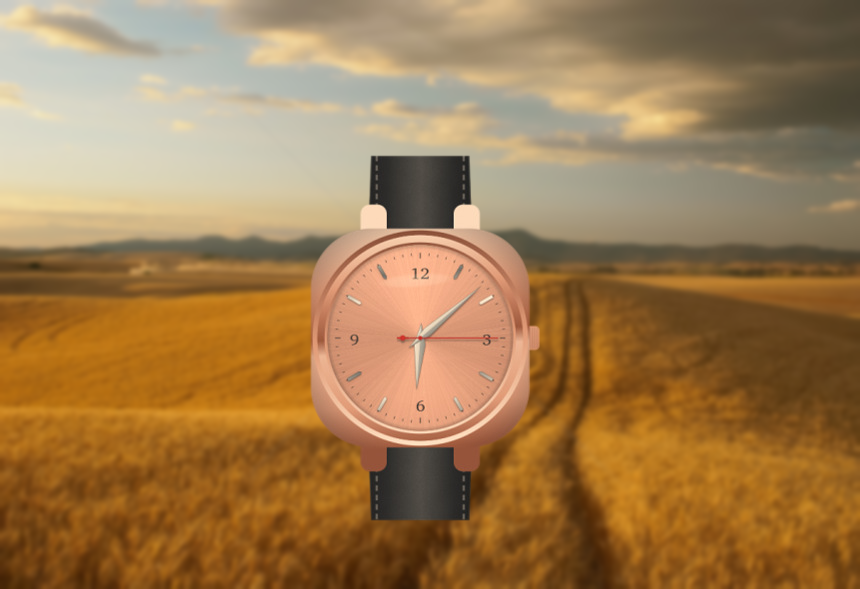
6:08:15
